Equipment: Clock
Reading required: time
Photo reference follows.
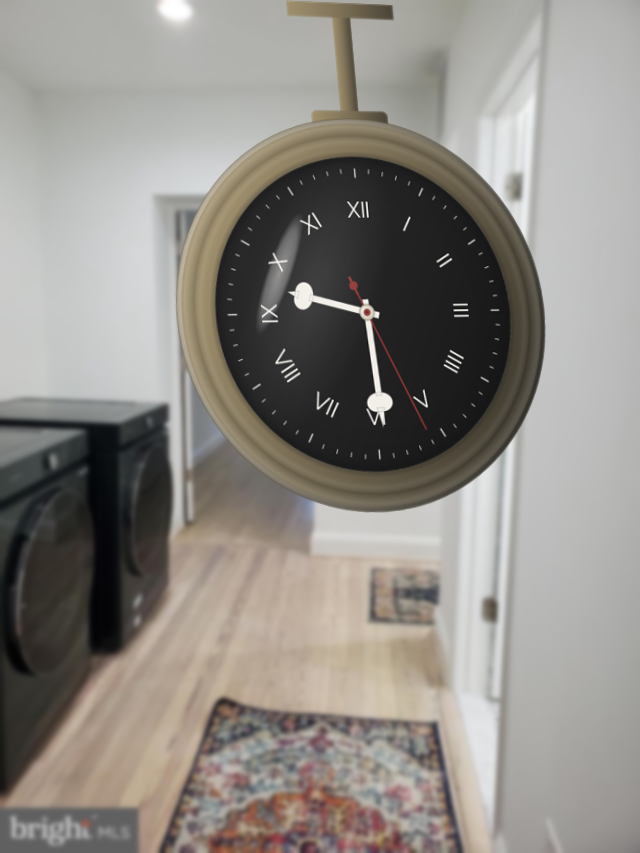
9:29:26
